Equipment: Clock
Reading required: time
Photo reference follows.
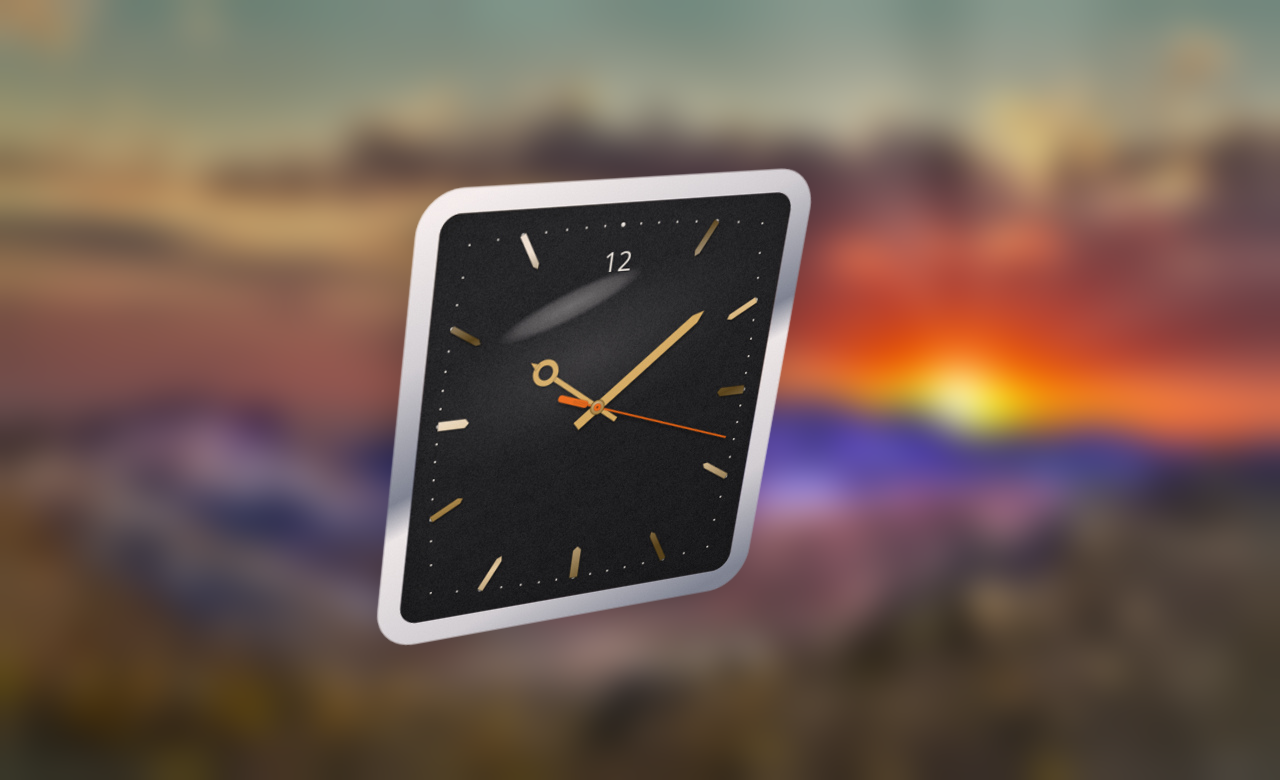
10:08:18
